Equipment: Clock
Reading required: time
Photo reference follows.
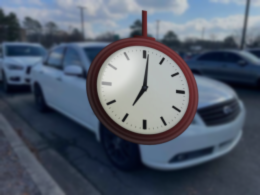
7:01
